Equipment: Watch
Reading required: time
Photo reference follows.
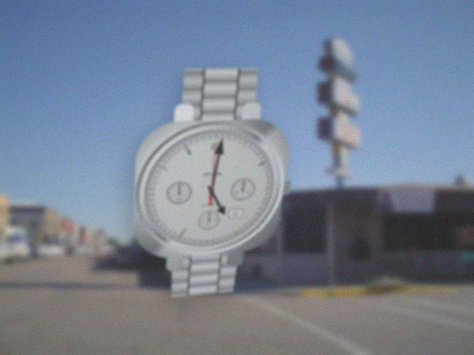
5:01
